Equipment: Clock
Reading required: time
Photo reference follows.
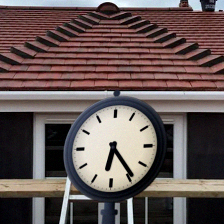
6:24
